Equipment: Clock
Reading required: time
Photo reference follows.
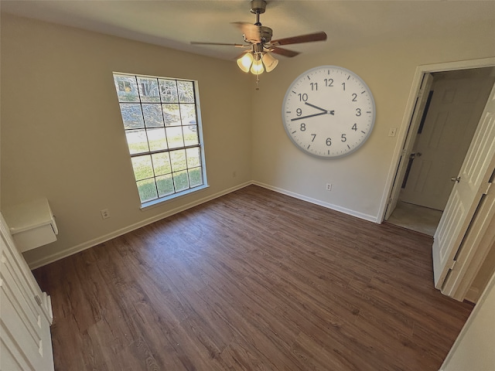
9:43
